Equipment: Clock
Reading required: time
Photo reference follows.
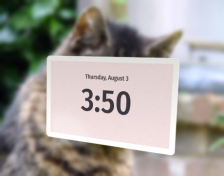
3:50
